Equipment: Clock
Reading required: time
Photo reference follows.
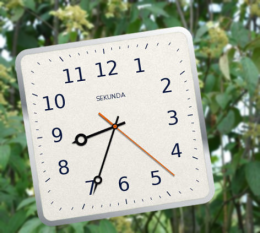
8:34:23
